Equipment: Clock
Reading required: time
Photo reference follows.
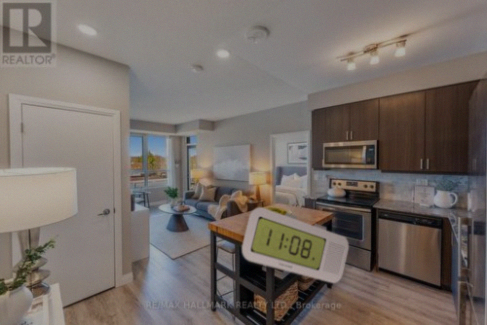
11:08
